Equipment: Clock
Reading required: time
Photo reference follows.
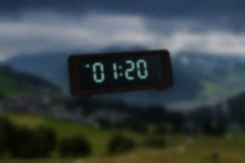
1:20
